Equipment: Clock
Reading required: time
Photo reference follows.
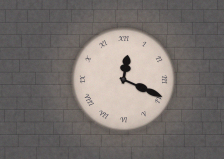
12:19
